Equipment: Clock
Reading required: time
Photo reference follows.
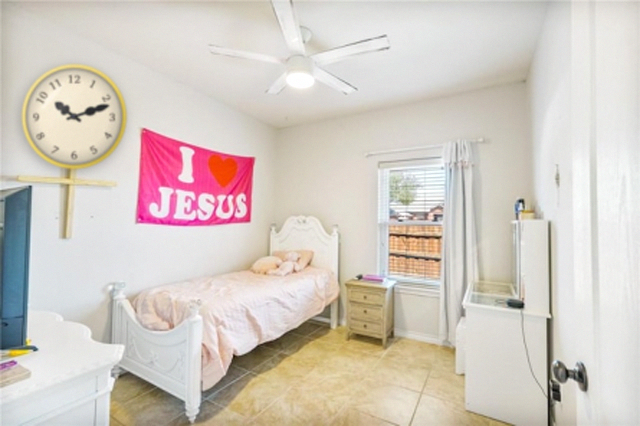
10:12
